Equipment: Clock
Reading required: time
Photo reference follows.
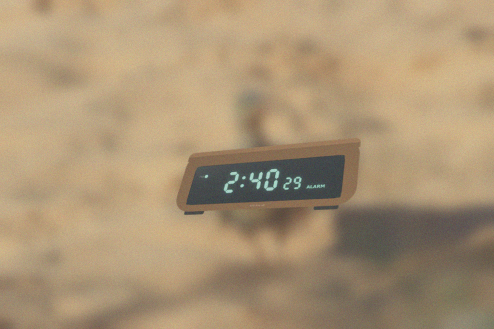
2:40:29
